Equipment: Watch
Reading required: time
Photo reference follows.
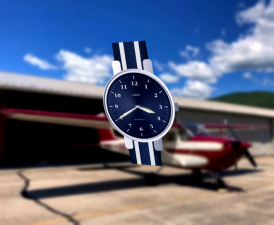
3:40
